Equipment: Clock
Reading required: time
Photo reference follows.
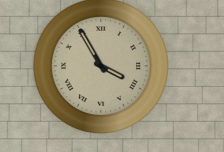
3:55
